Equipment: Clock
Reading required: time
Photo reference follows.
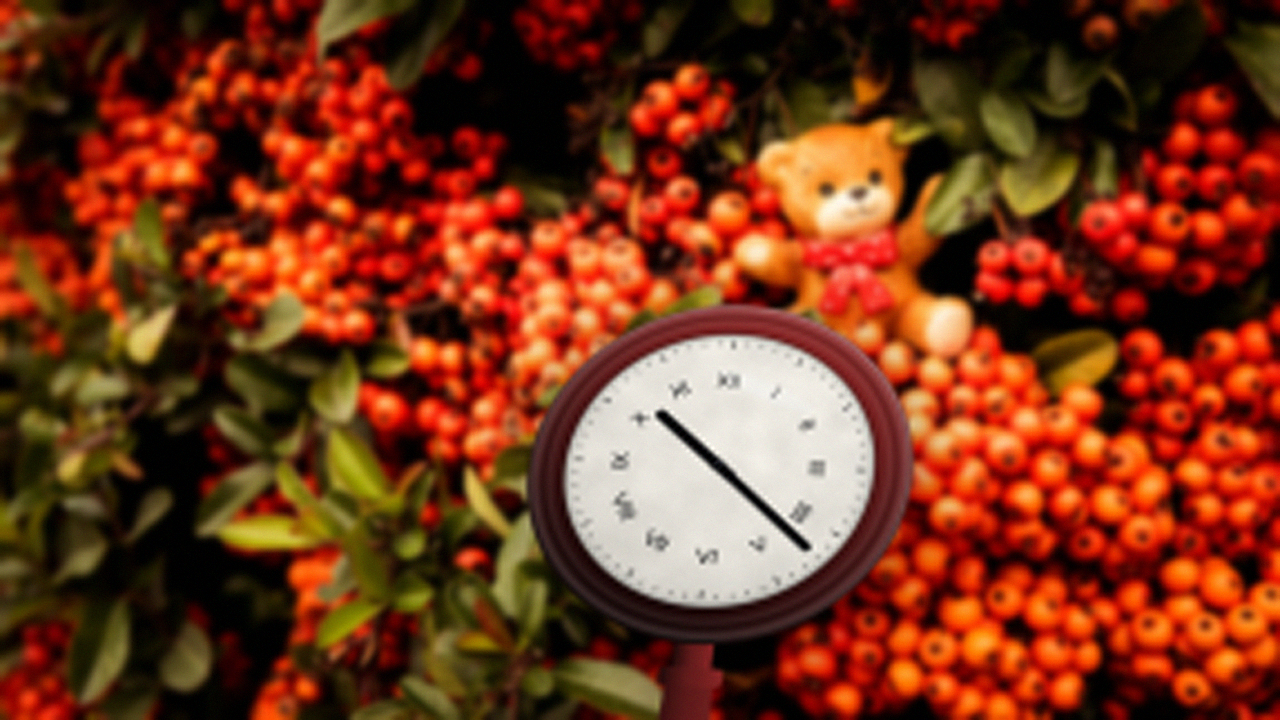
10:22
